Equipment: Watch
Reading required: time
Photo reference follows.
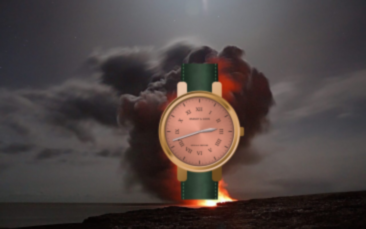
2:42
